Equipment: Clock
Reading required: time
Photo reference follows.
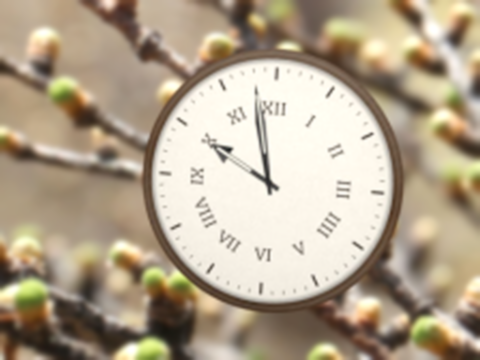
9:58
